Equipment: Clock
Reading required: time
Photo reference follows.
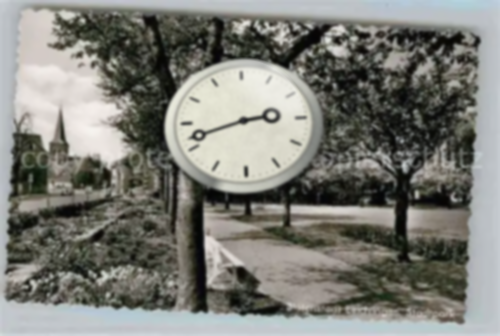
2:42
